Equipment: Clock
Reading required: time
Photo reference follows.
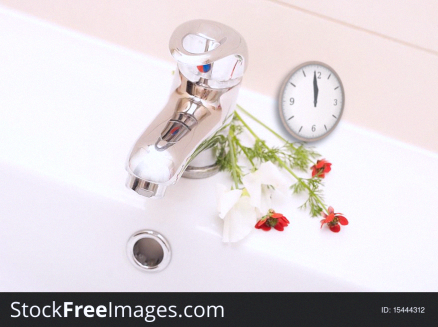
11:59
